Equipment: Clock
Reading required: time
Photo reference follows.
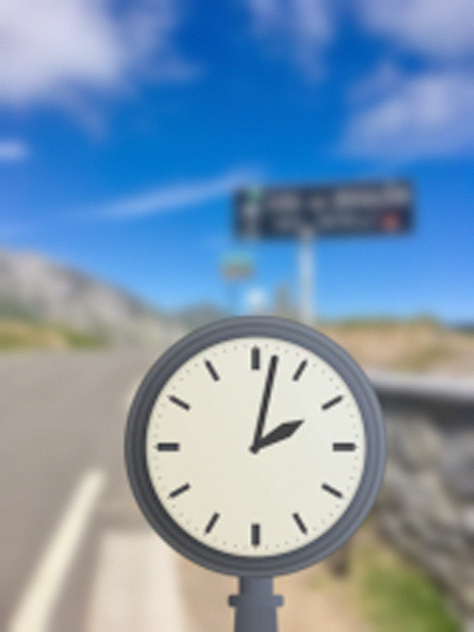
2:02
